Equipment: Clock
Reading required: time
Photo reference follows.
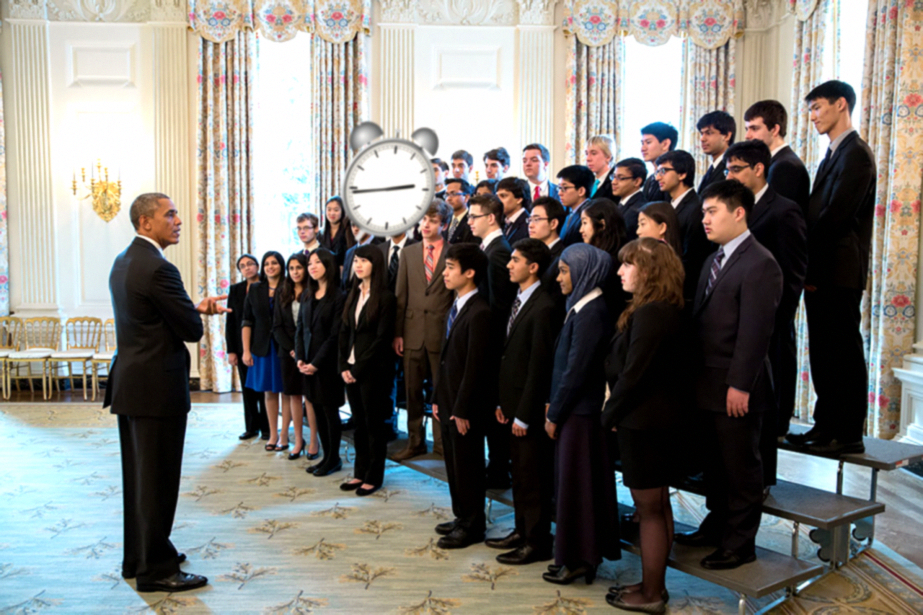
2:44
